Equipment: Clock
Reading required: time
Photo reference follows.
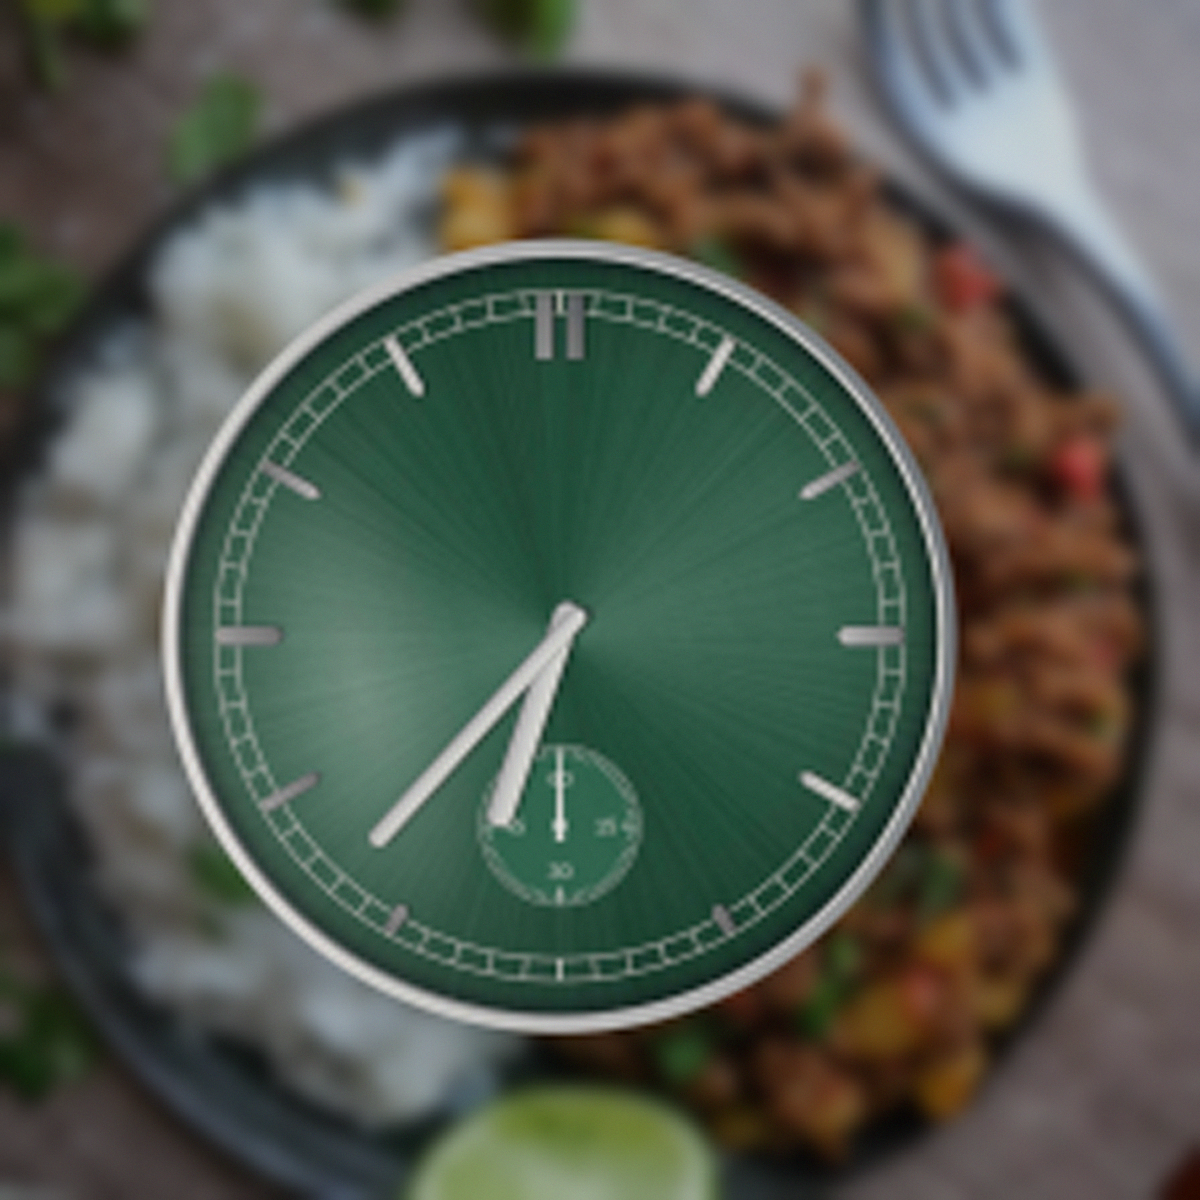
6:37
